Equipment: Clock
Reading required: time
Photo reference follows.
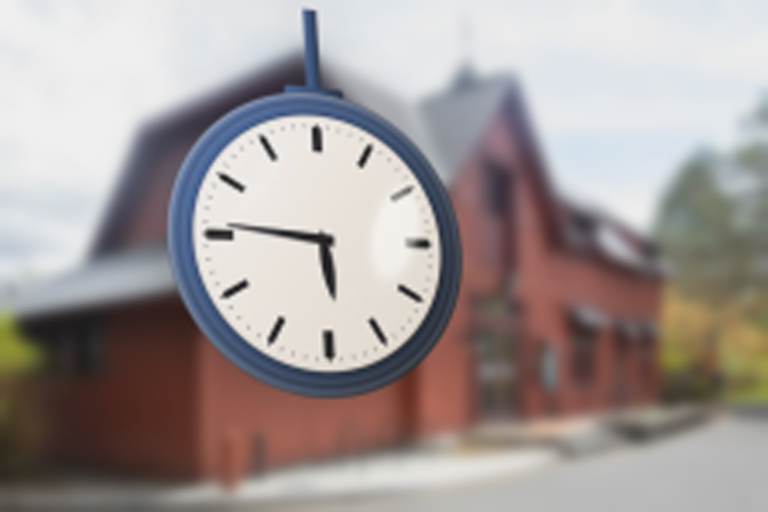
5:46
